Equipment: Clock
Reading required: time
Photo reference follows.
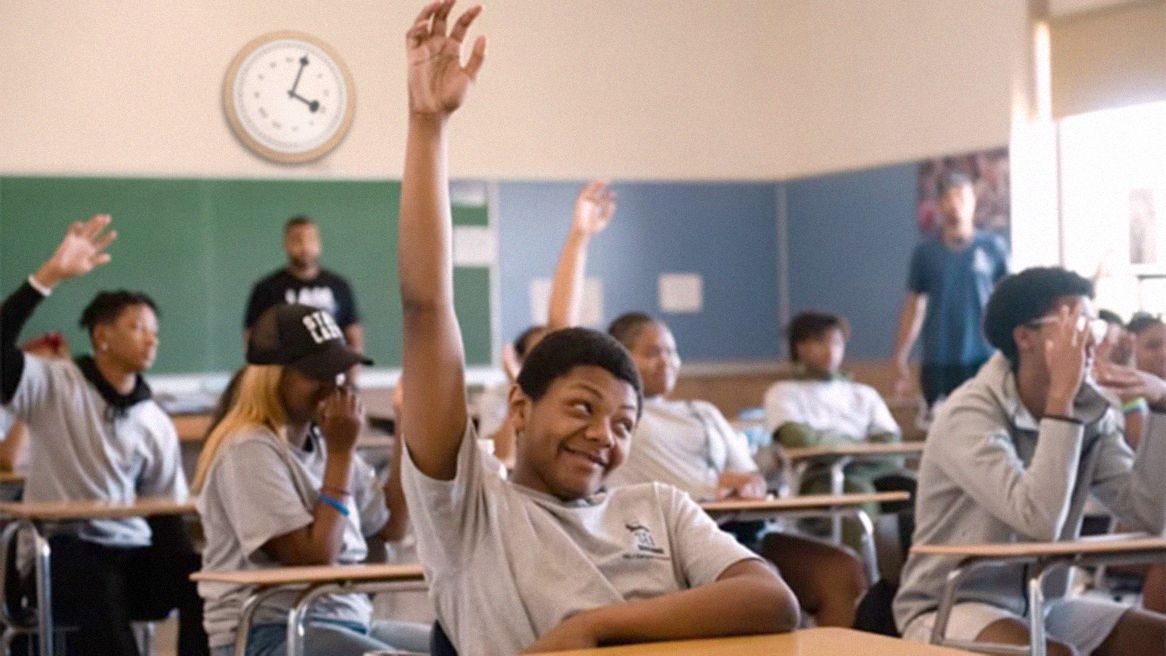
4:04
